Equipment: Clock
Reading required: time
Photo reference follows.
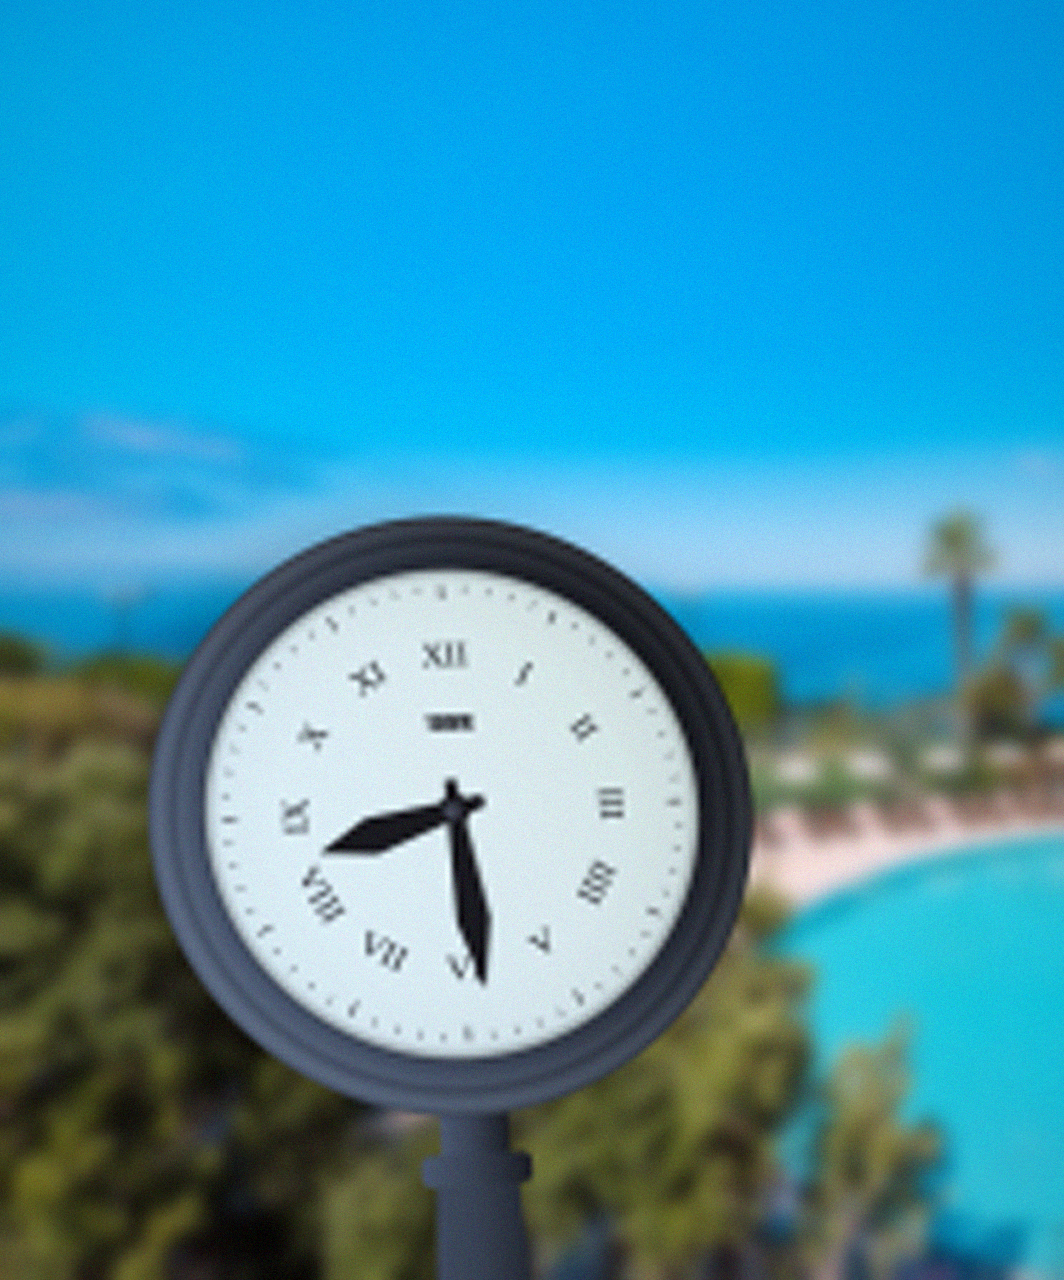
8:29
